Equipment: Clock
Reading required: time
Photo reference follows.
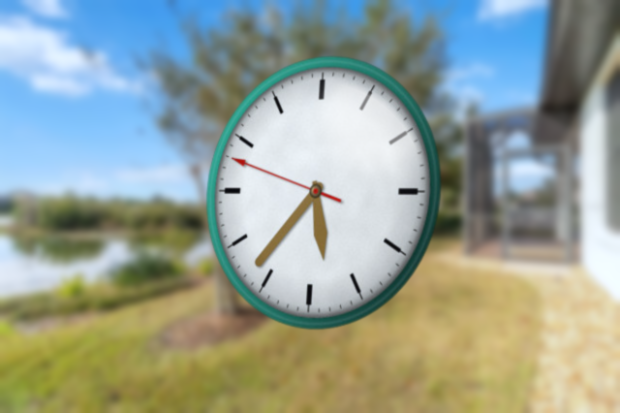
5:36:48
